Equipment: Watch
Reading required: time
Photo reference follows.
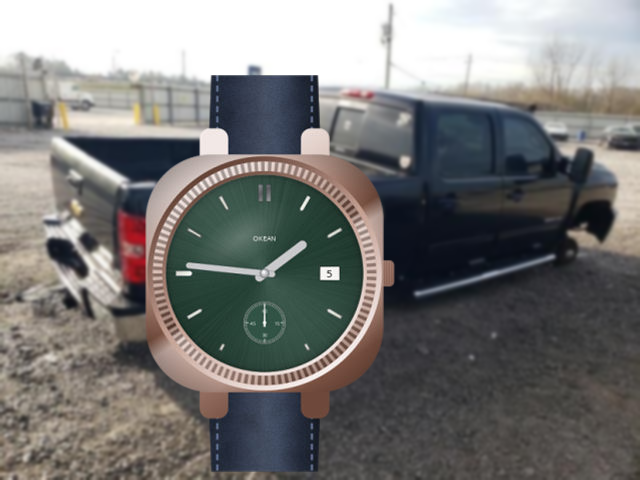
1:46
